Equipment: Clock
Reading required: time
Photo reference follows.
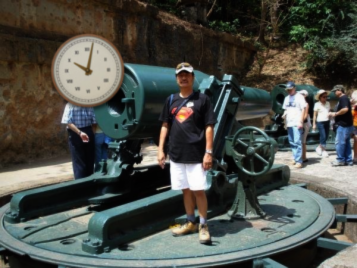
10:02
